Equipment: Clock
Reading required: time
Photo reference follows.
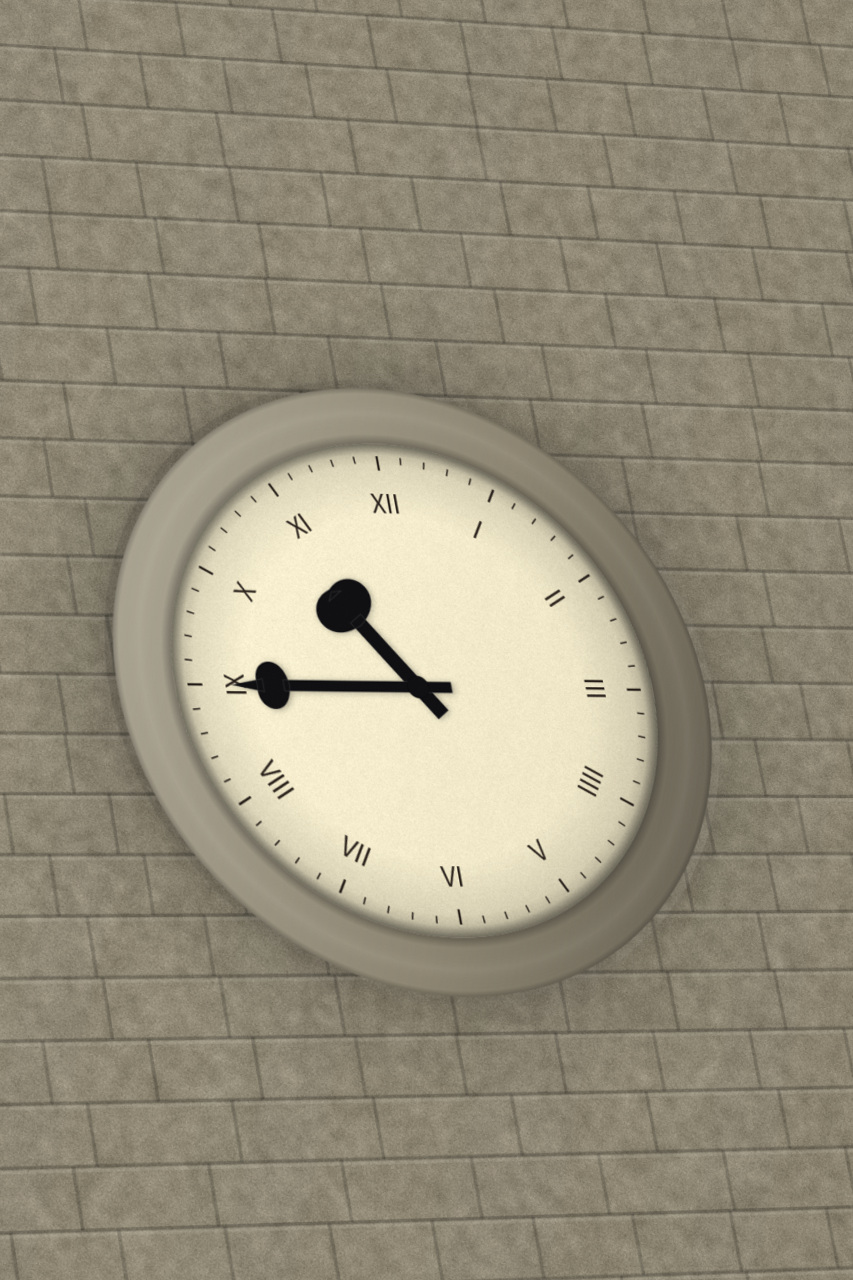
10:45
